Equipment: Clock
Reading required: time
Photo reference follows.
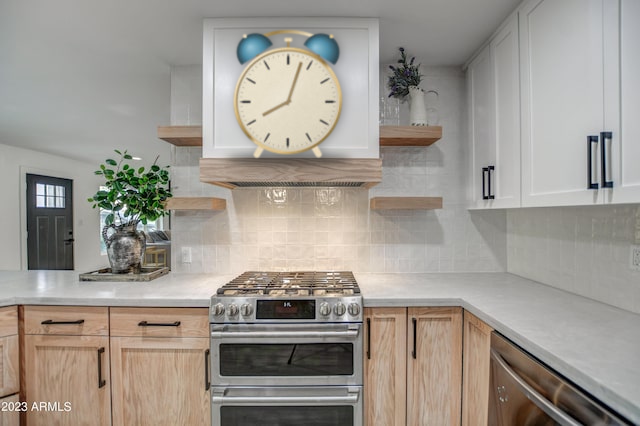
8:03
